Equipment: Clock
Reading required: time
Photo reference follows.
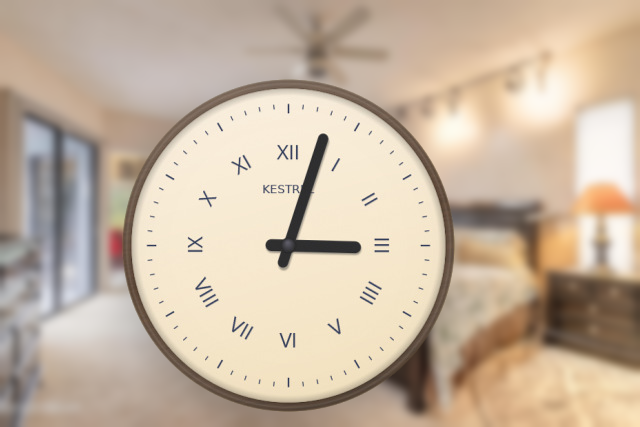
3:03
